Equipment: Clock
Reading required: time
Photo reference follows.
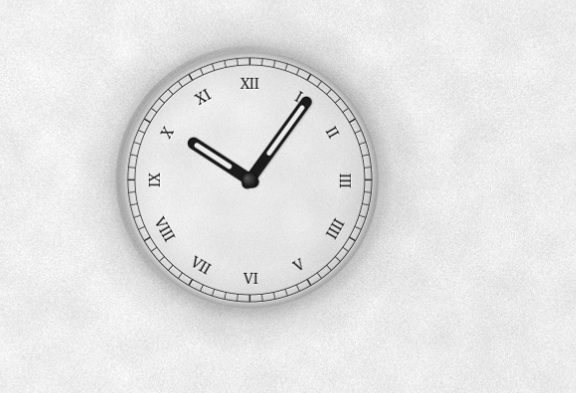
10:06
